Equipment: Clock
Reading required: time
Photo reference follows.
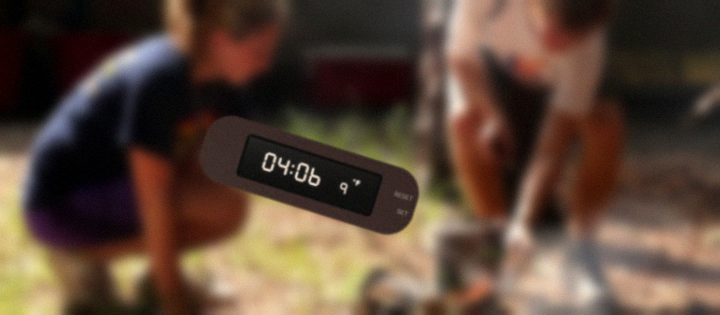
4:06
